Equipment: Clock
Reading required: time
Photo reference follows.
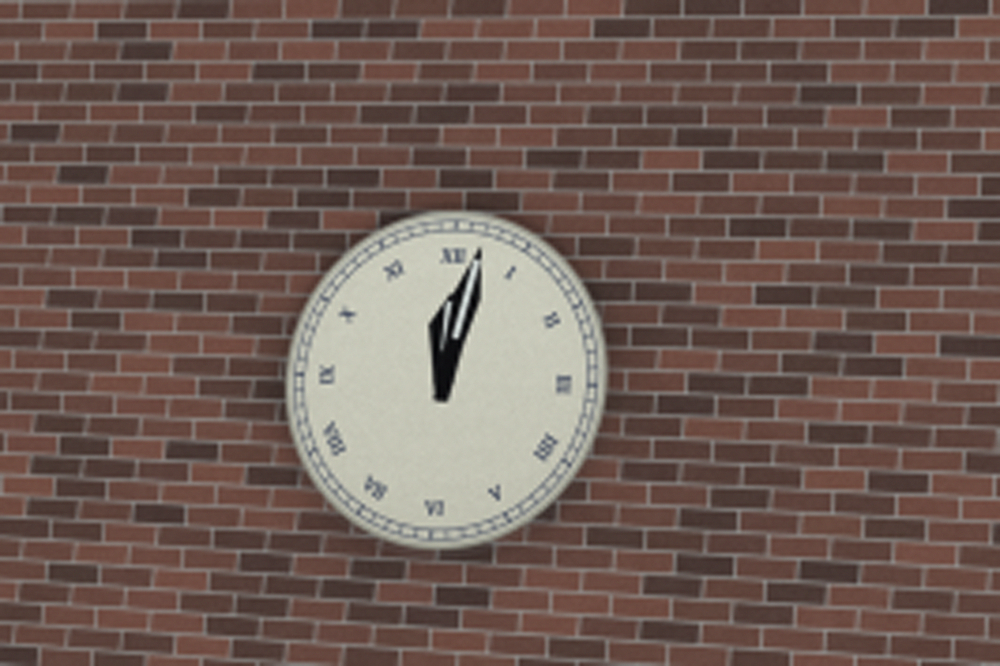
12:02
